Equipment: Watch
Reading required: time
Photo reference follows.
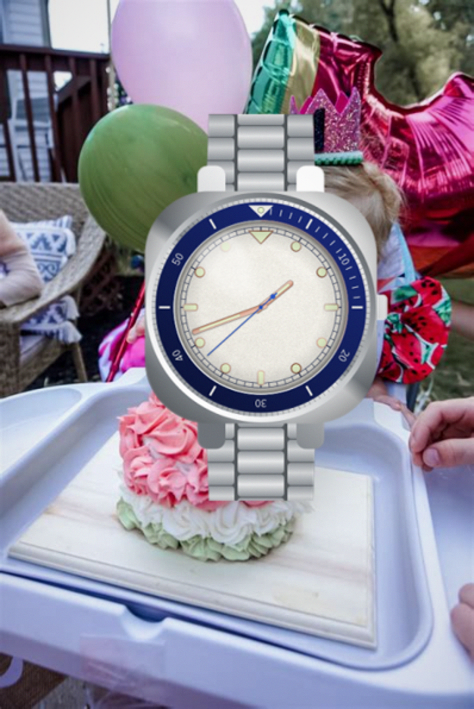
1:41:38
